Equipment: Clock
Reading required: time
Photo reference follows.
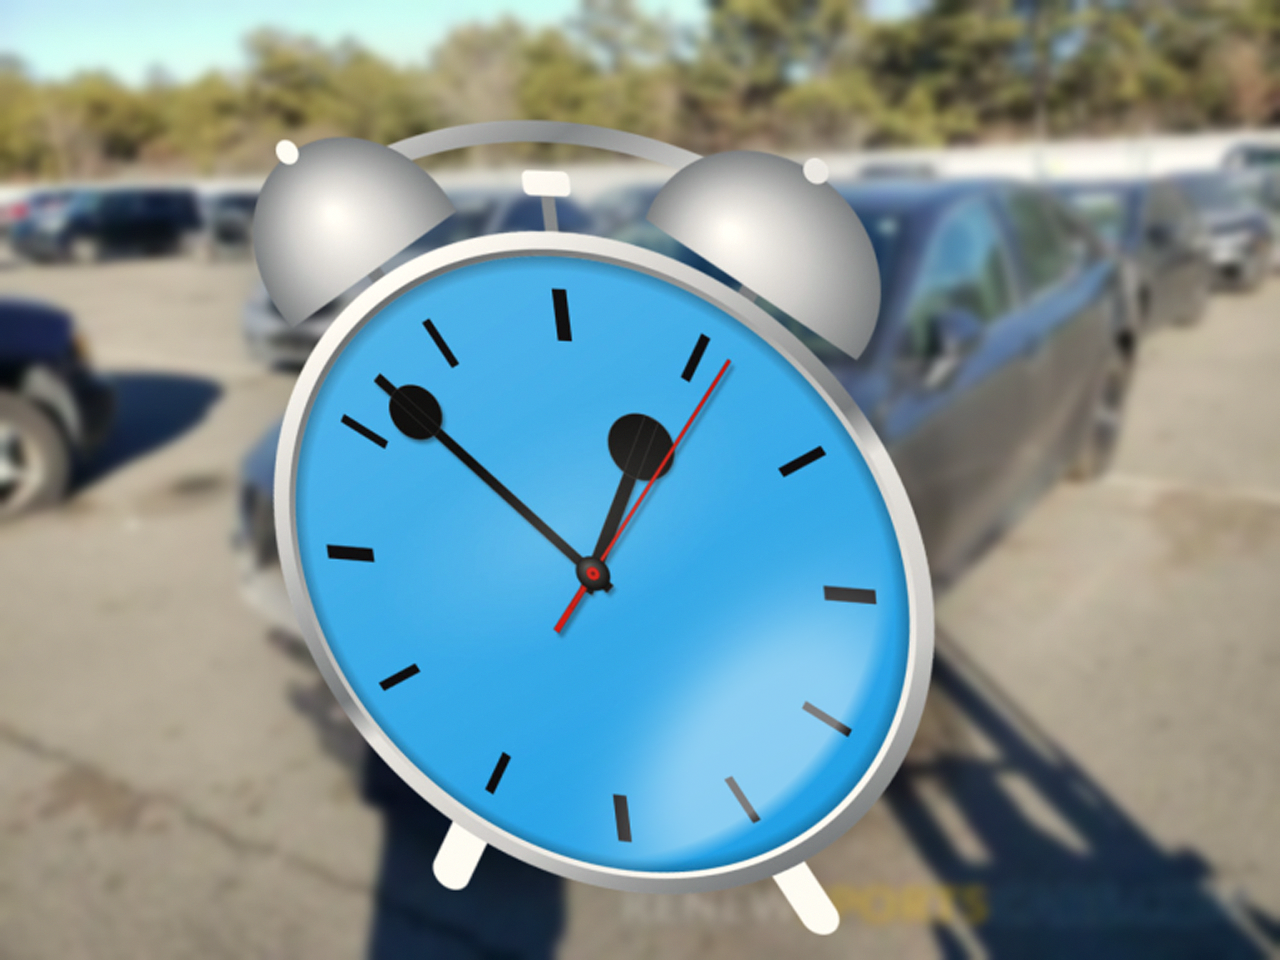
12:52:06
